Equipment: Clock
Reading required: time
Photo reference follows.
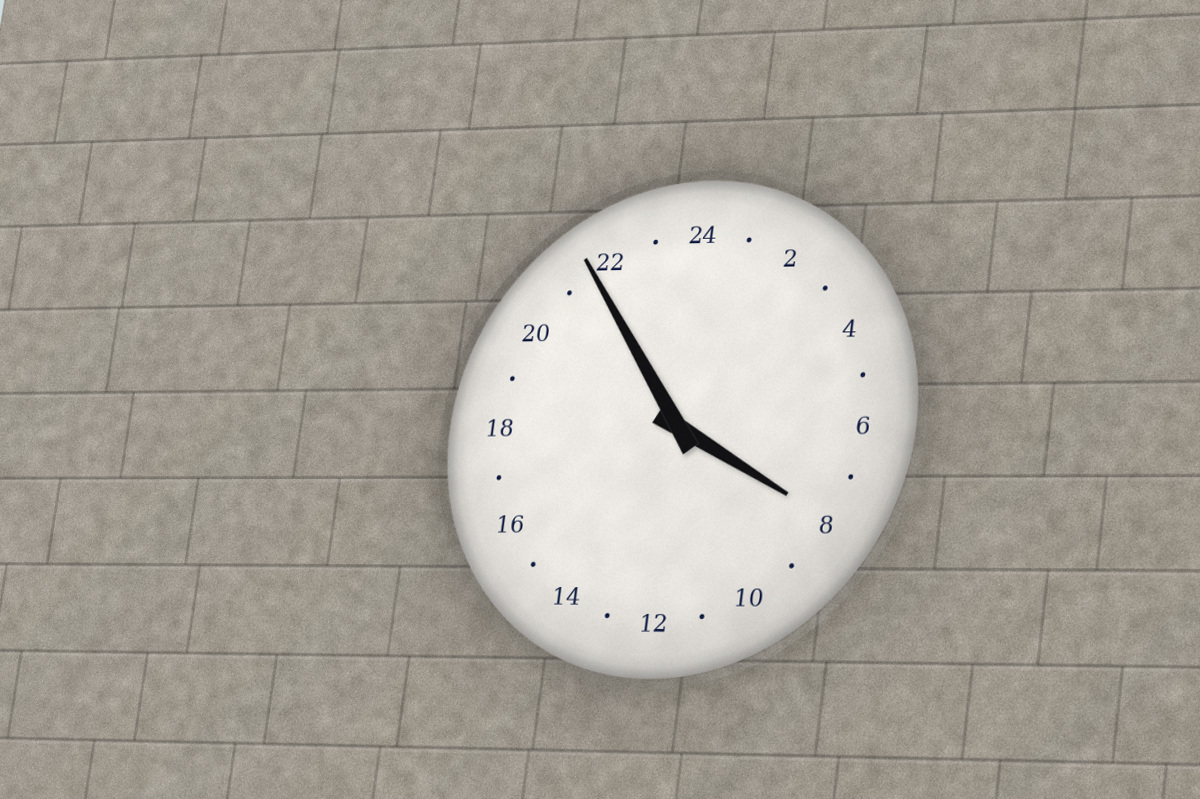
7:54
